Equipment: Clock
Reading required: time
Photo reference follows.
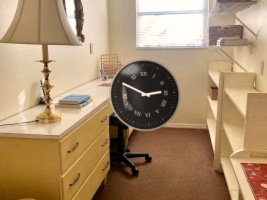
2:50
